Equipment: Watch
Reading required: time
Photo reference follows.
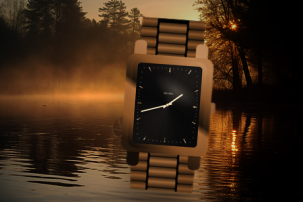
1:42
